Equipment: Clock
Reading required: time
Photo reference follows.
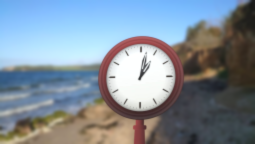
1:02
